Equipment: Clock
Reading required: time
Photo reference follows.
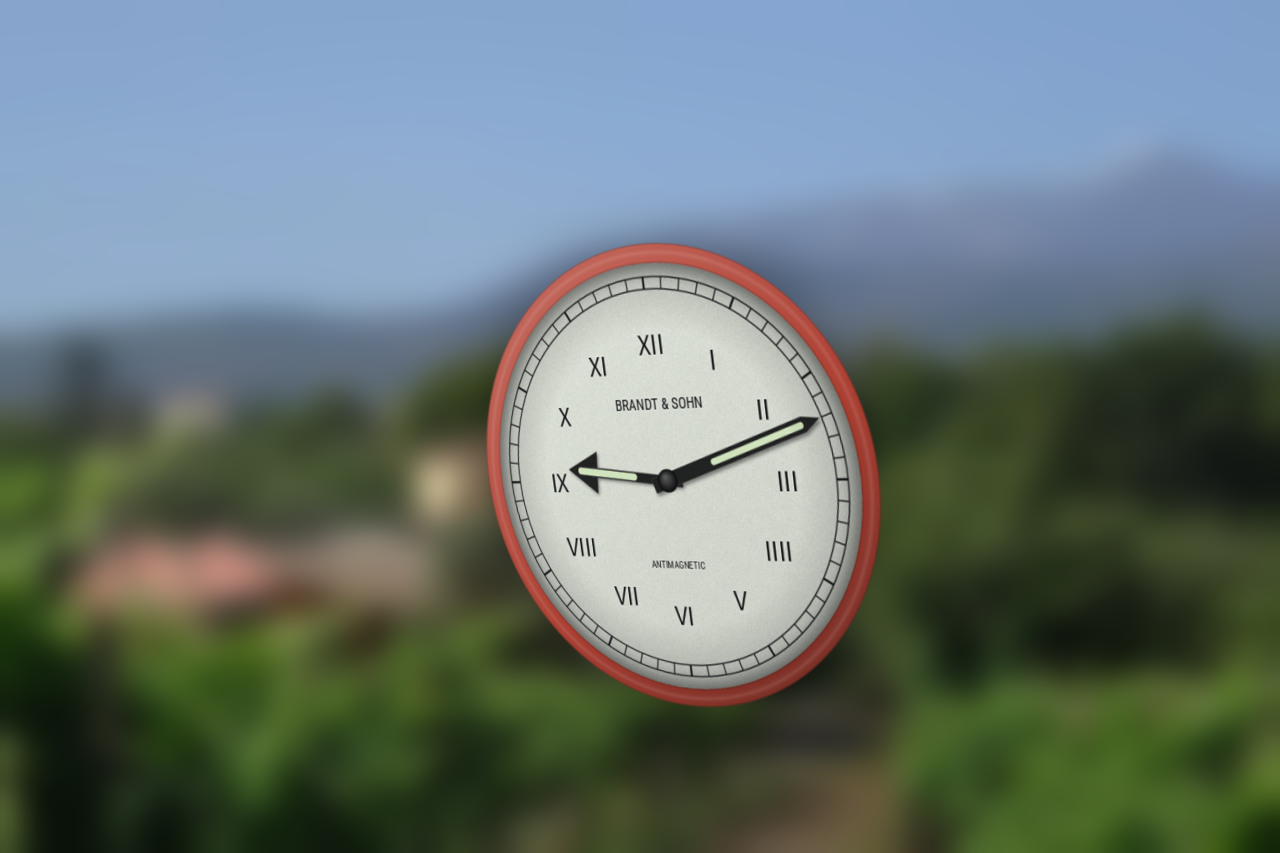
9:12
